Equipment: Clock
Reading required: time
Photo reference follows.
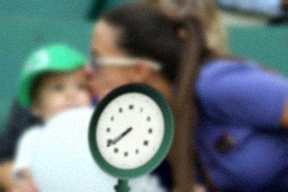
7:39
